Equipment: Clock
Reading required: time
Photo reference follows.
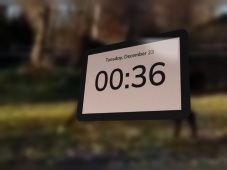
0:36
